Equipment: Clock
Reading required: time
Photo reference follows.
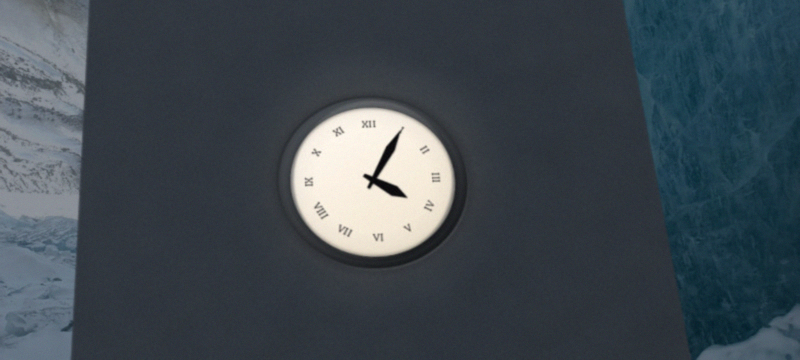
4:05
